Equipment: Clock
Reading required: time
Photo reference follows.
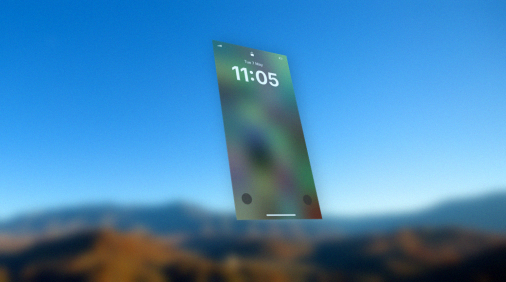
11:05
